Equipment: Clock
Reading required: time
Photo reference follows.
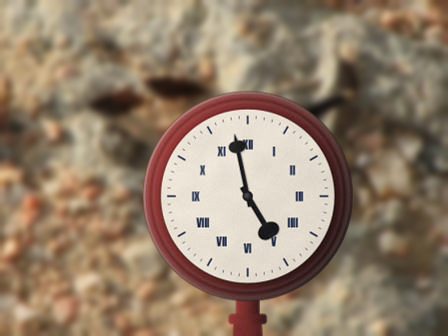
4:58
